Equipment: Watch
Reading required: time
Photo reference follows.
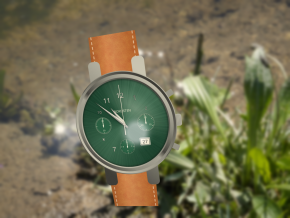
10:52
